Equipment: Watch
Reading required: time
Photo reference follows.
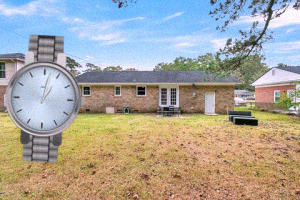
1:02
